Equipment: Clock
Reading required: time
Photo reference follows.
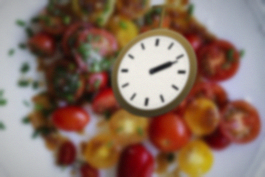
2:11
